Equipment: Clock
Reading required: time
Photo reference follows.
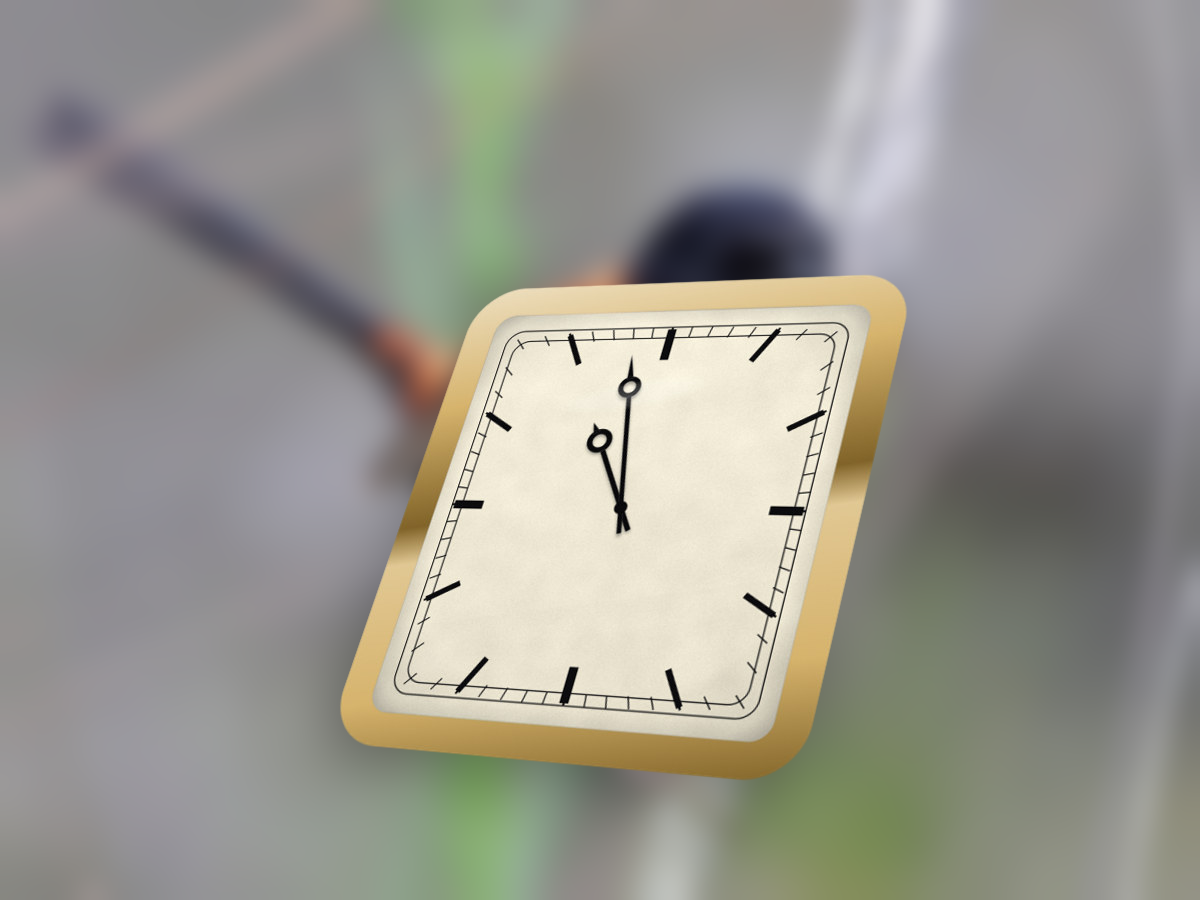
10:58
